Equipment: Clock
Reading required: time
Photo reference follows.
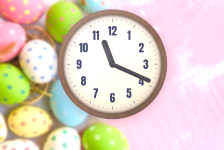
11:19
